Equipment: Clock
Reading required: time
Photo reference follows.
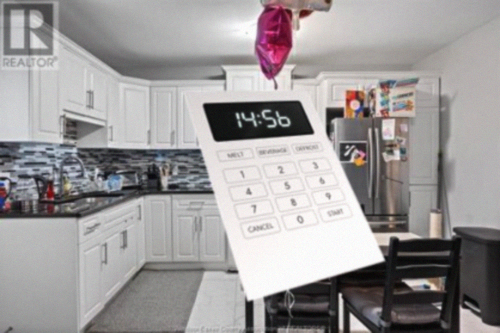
14:56
